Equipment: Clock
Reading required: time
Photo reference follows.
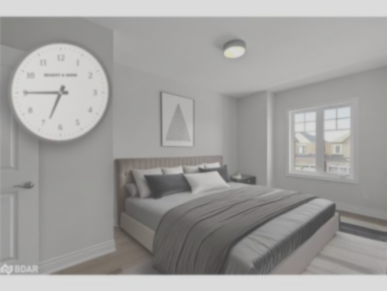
6:45
